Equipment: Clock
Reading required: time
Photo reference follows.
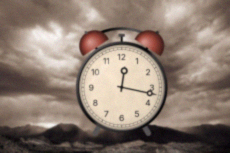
12:17
